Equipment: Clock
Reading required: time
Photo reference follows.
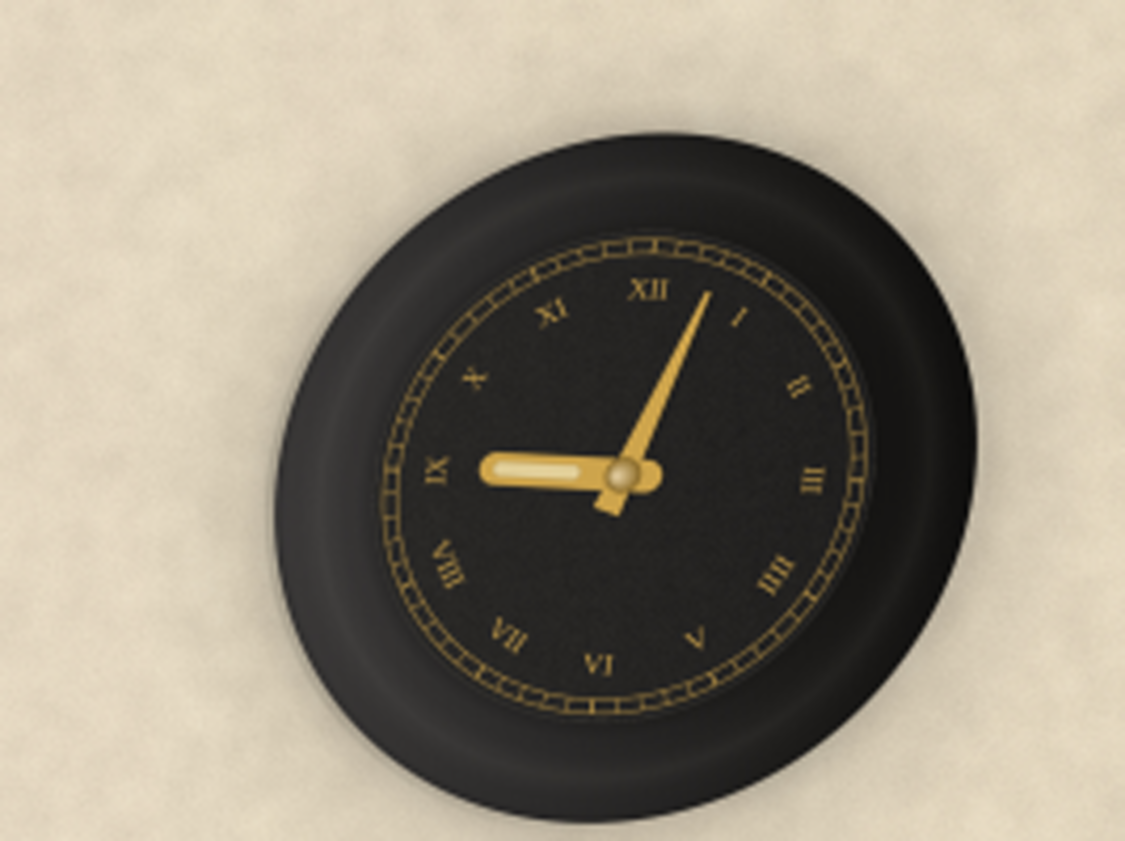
9:03
